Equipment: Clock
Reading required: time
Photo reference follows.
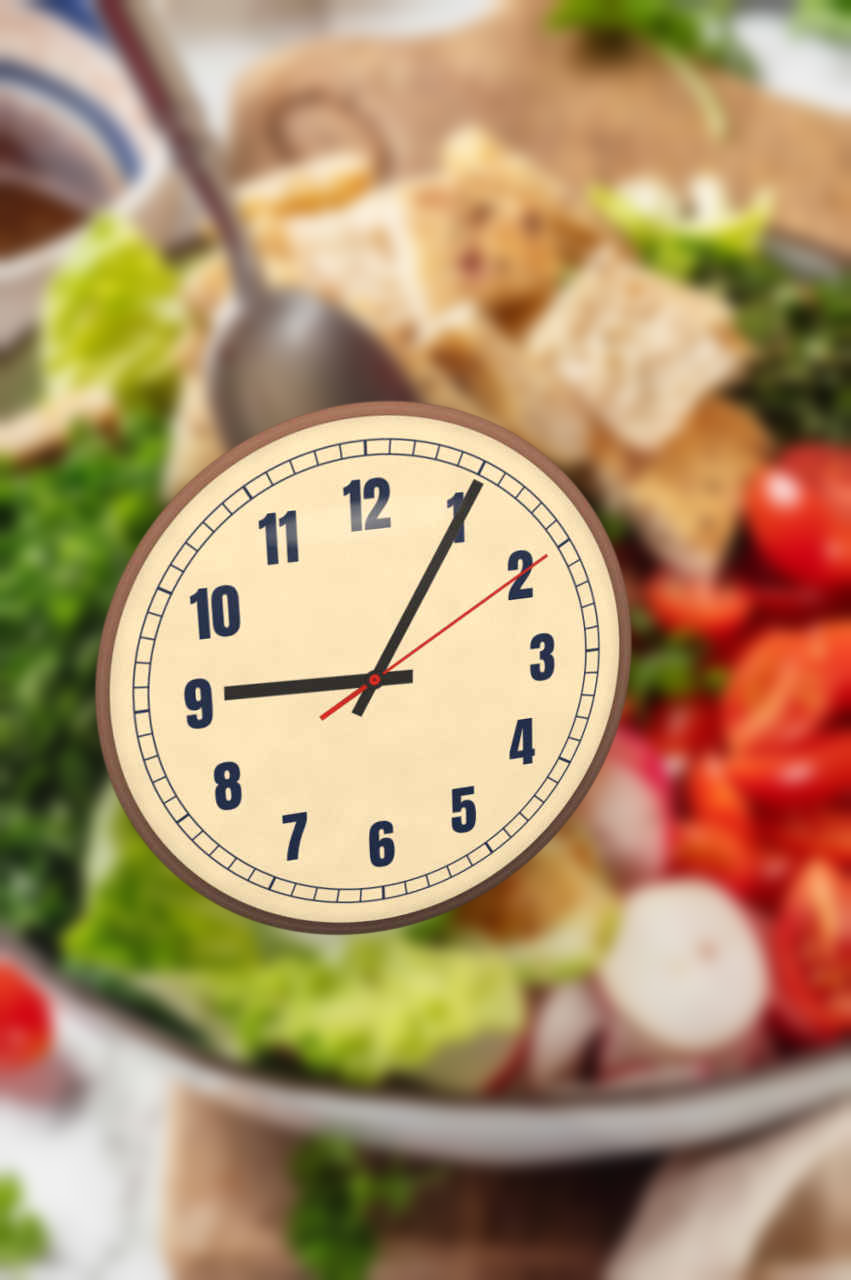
9:05:10
